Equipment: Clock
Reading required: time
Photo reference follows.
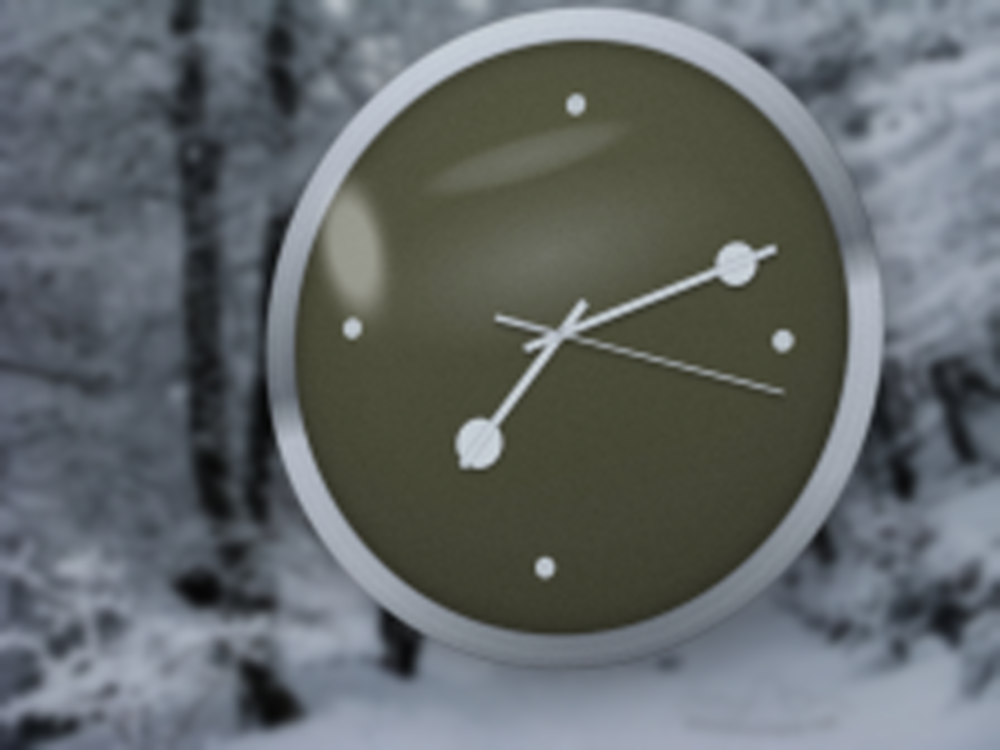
7:11:17
